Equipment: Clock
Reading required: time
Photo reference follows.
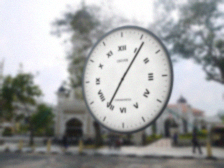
7:06
